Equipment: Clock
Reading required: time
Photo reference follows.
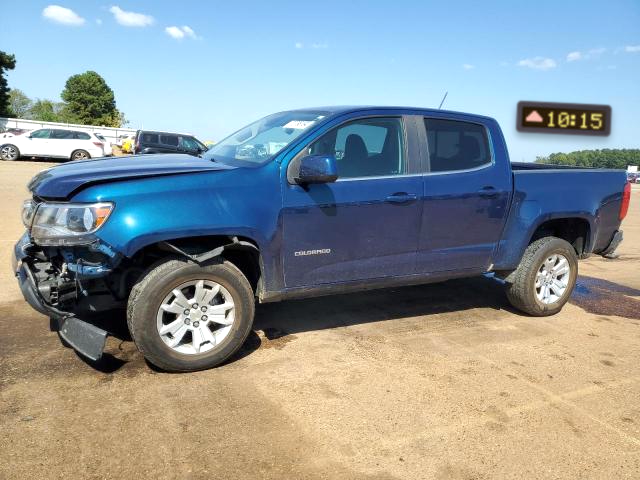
10:15
